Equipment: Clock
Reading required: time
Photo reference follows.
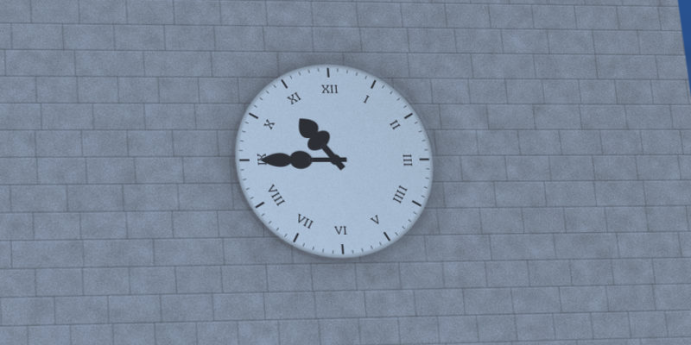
10:45
